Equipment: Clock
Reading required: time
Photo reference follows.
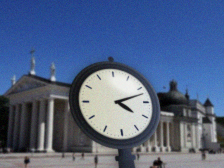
4:12
